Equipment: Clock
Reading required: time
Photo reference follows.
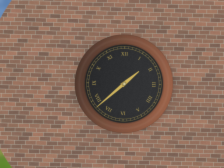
1:38
